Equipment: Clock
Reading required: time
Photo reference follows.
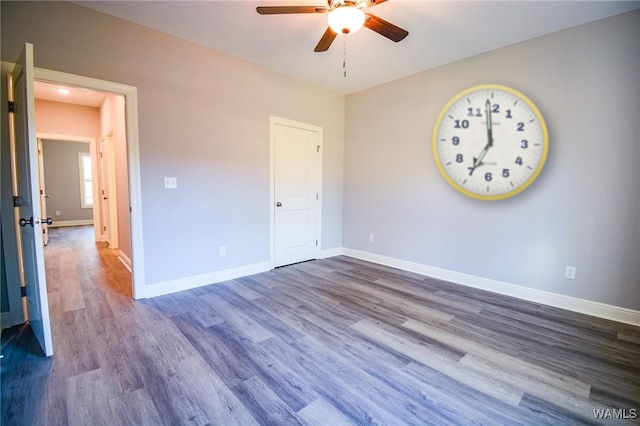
6:59
